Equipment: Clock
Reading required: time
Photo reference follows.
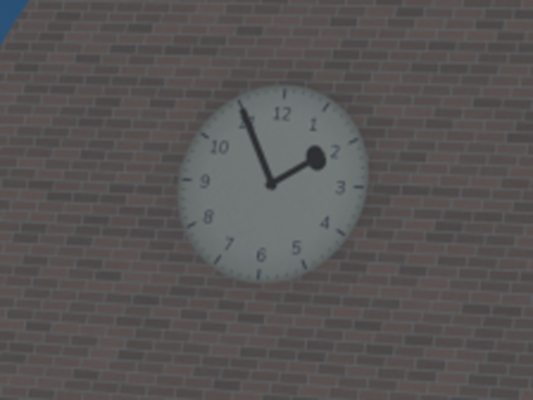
1:55
